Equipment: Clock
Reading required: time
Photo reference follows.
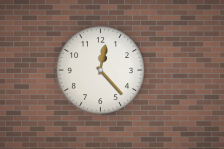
12:23
